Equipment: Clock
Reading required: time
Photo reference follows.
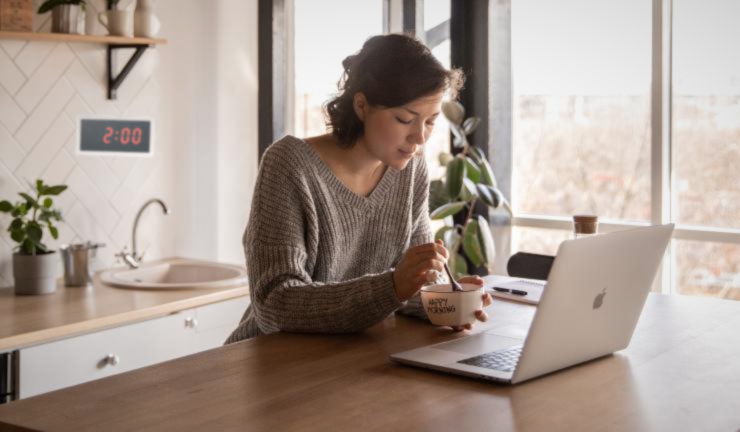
2:00
